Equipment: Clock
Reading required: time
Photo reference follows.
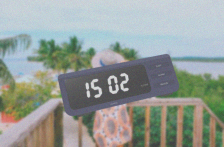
15:02
